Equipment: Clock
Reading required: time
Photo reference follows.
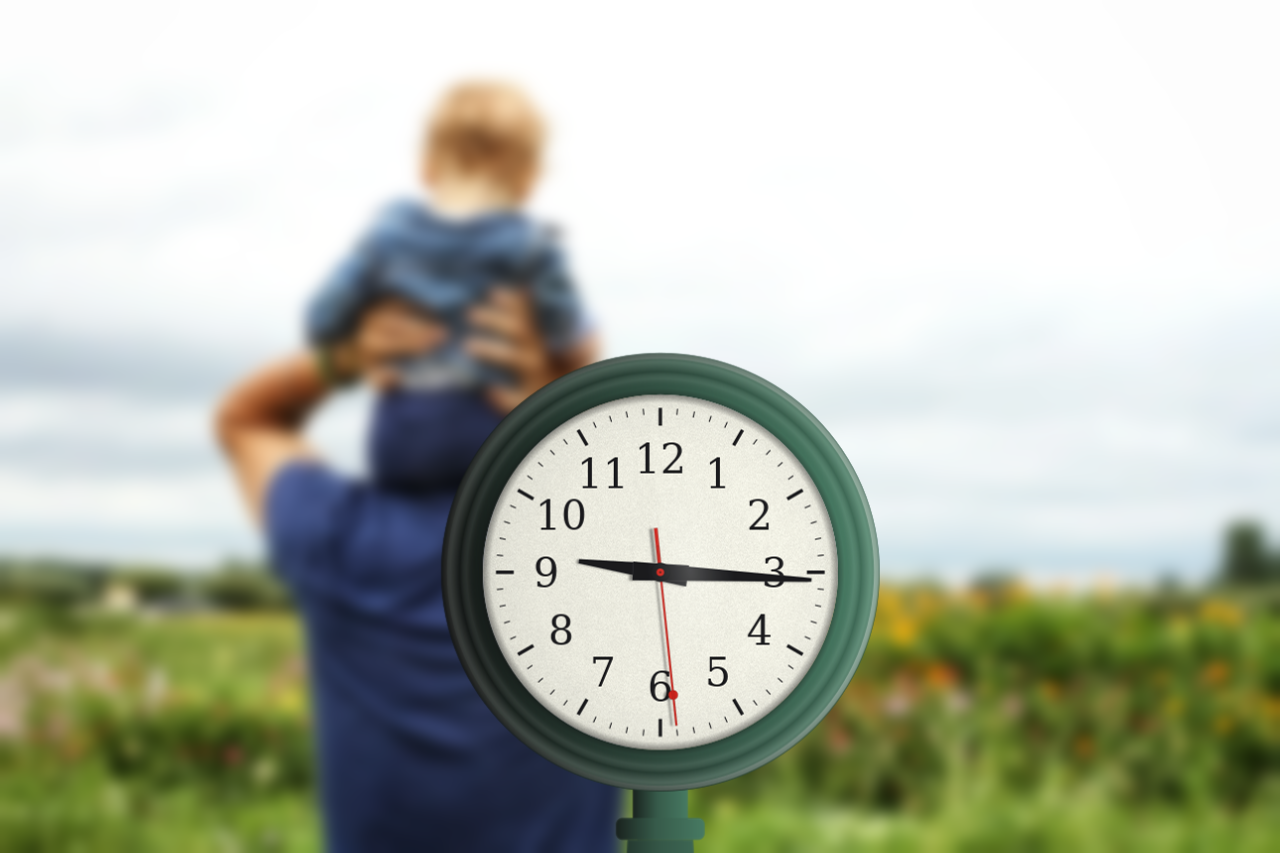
9:15:29
